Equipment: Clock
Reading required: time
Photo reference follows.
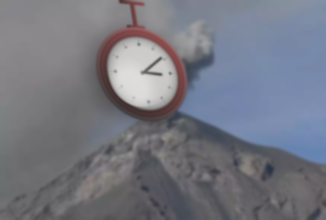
3:09
